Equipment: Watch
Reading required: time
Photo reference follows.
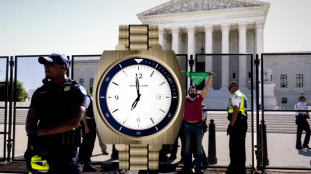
6:59
